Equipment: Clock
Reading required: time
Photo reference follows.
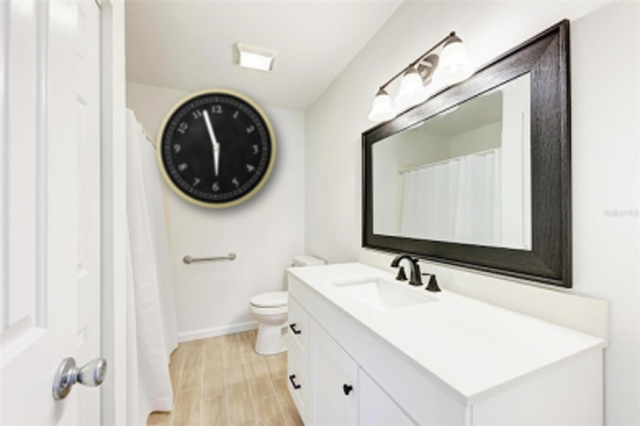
5:57
